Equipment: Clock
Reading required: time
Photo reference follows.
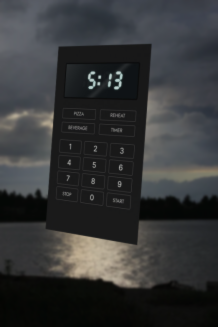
5:13
